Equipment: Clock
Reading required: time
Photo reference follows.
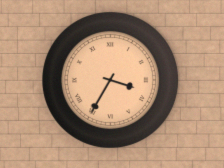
3:35
